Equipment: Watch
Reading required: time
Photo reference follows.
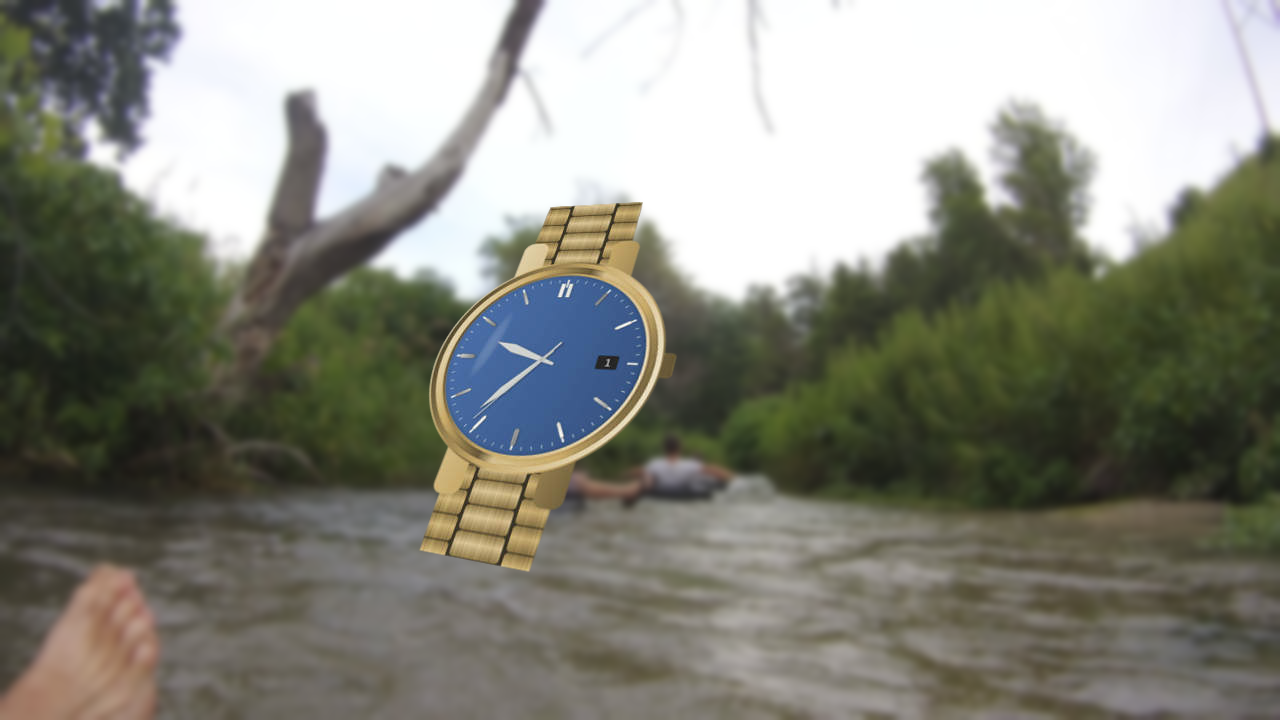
9:36:36
